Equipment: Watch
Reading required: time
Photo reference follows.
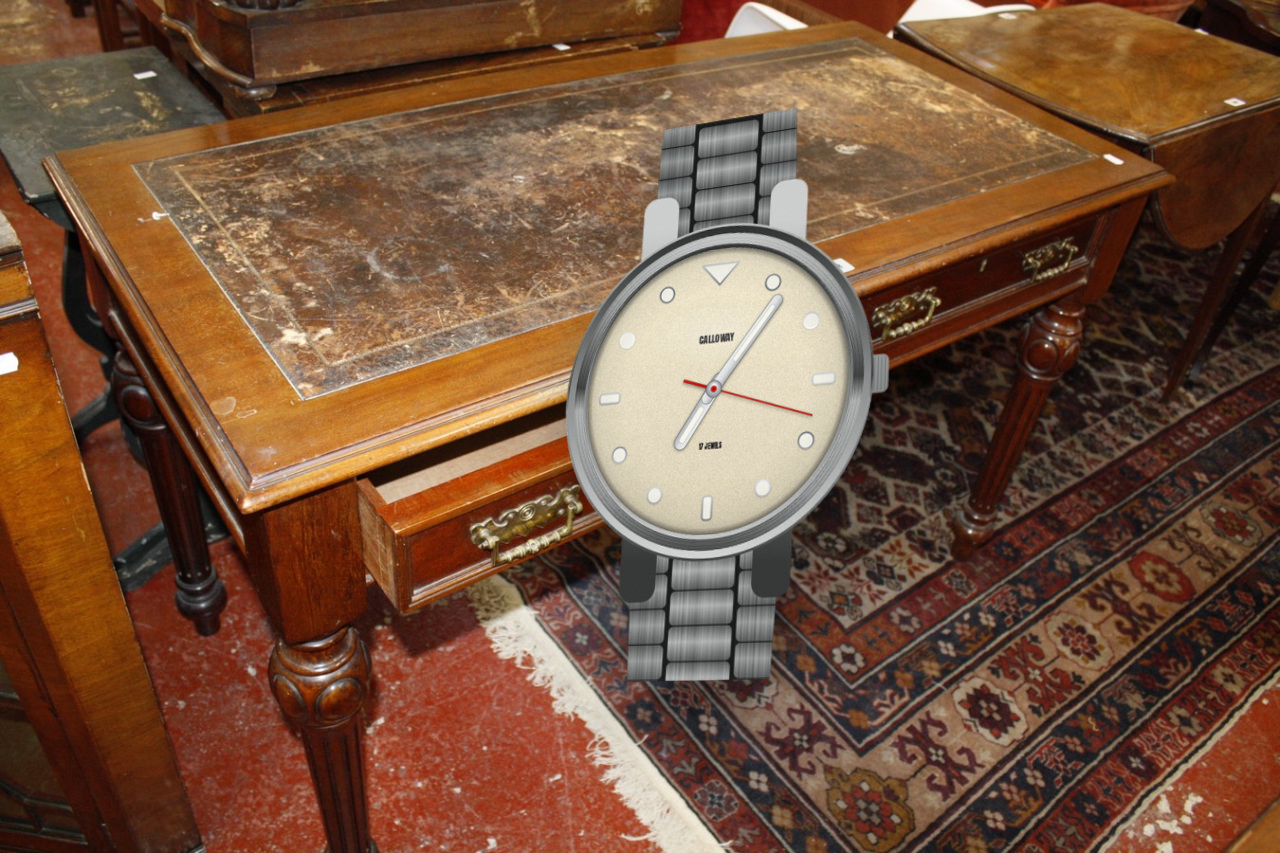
7:06:18
